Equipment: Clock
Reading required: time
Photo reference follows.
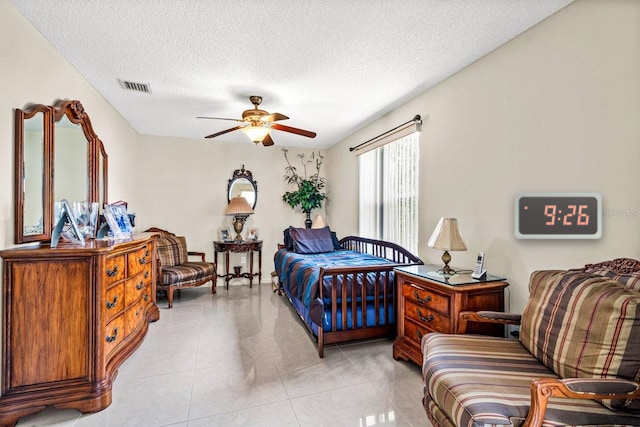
9:26
